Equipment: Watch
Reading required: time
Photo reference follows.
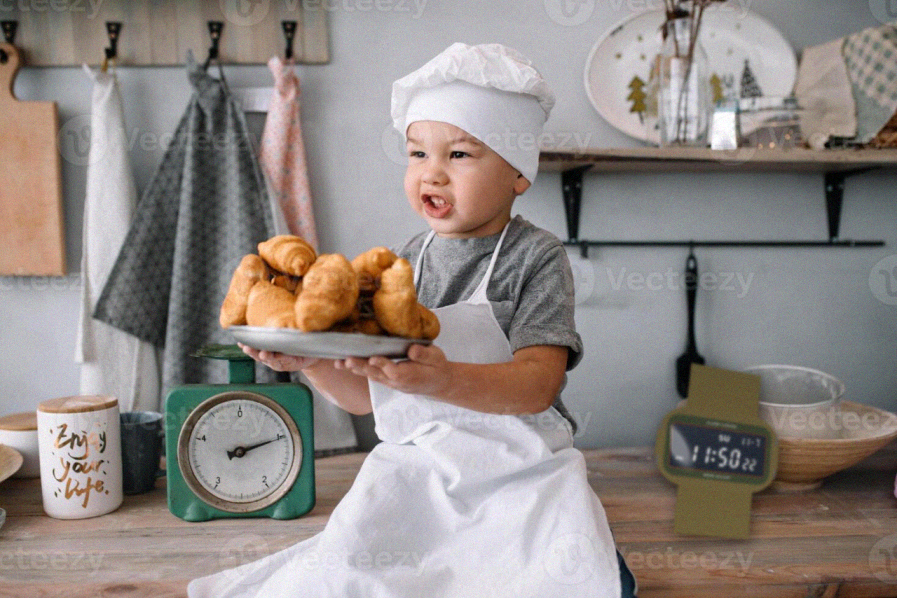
11:50
